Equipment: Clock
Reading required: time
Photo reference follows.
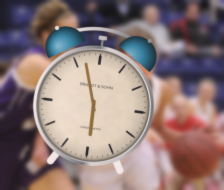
5:57
